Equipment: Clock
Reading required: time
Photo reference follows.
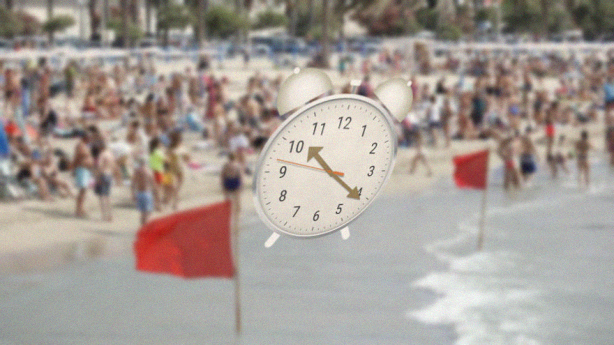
10:20:47
